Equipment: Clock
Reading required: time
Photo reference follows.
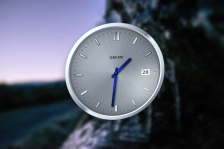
1:31
